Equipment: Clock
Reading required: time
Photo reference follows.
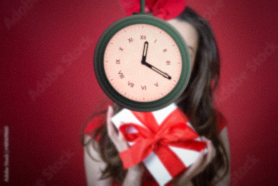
12:20
